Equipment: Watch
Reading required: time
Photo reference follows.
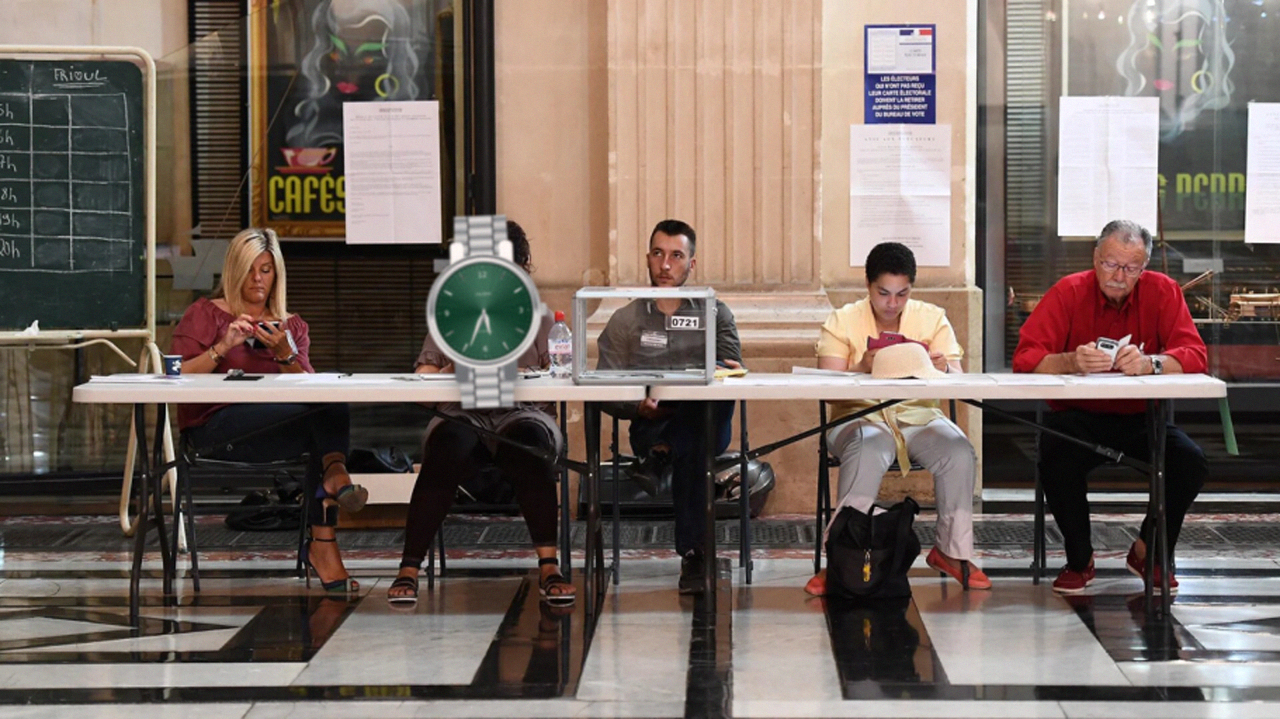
5:34
